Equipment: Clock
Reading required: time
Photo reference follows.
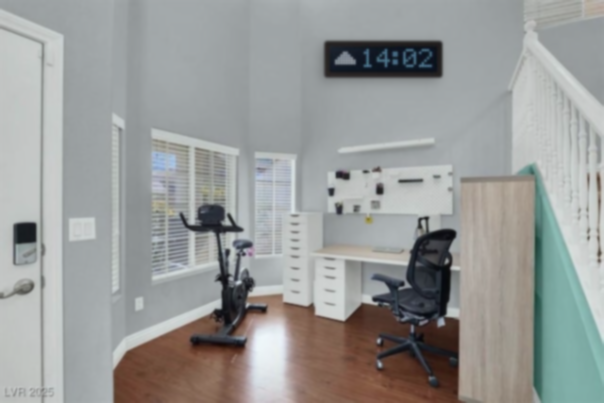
14:02
